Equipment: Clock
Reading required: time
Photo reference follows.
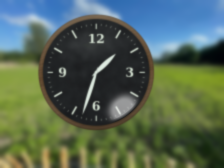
1:33
